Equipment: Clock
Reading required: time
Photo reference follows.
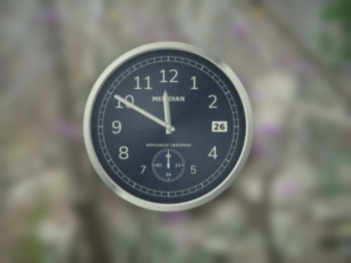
11:50
